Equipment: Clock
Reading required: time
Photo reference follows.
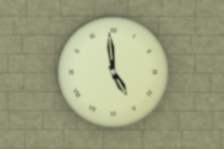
4:59
